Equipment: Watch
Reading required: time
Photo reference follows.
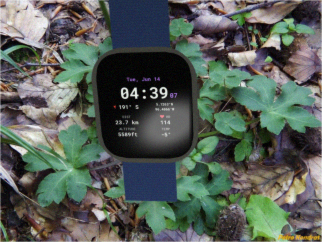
4:39
